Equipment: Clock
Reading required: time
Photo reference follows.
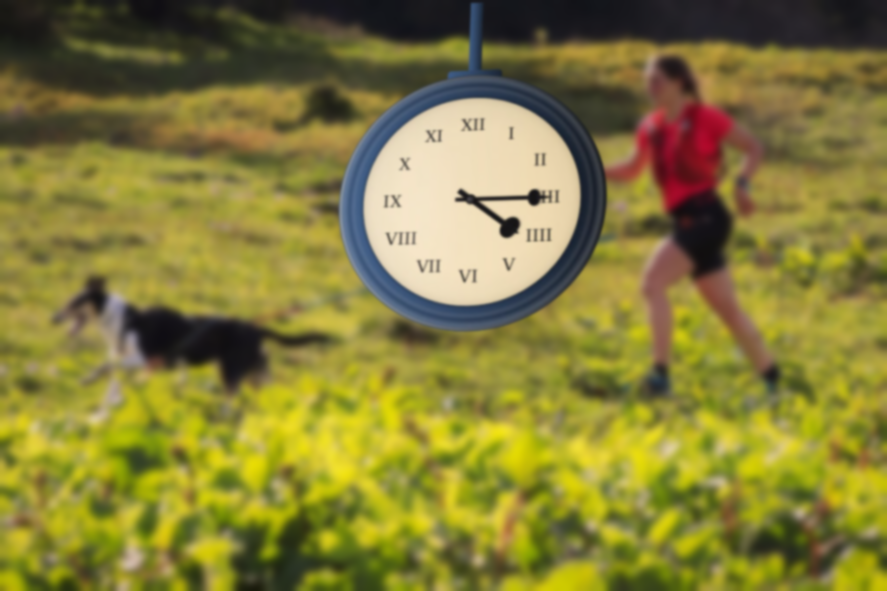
4:15
